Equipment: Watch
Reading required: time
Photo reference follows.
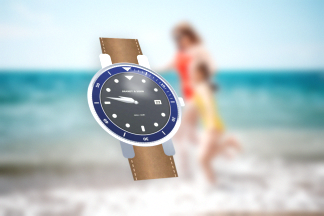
9:47
